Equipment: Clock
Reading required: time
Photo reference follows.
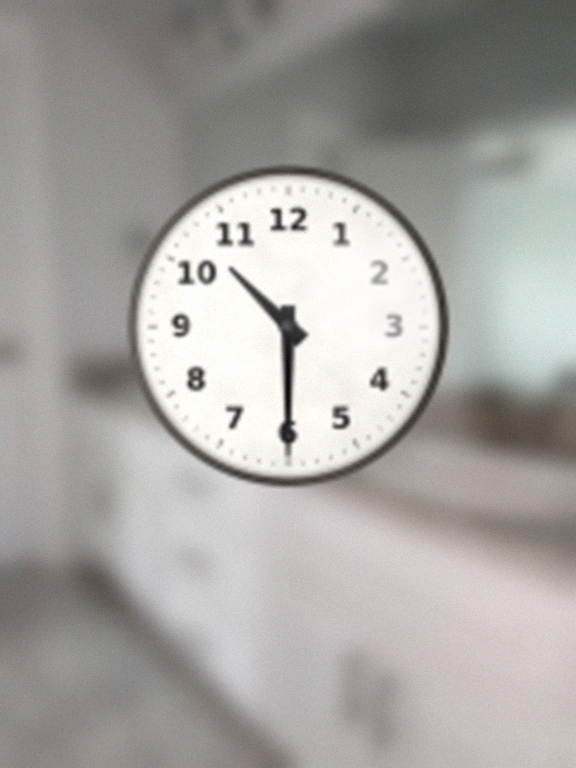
10:30
